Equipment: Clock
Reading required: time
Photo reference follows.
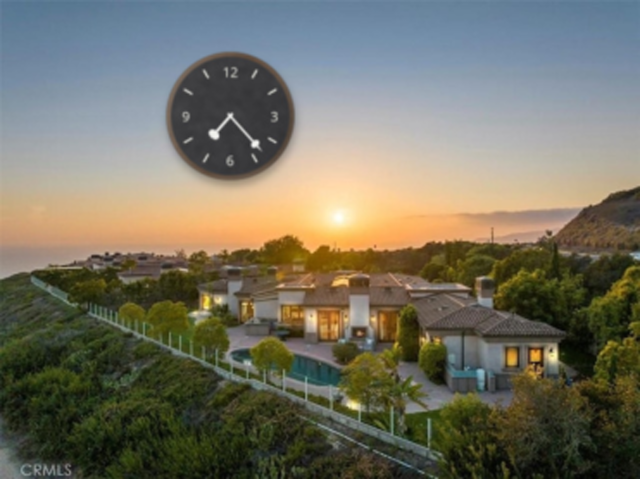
7:23
